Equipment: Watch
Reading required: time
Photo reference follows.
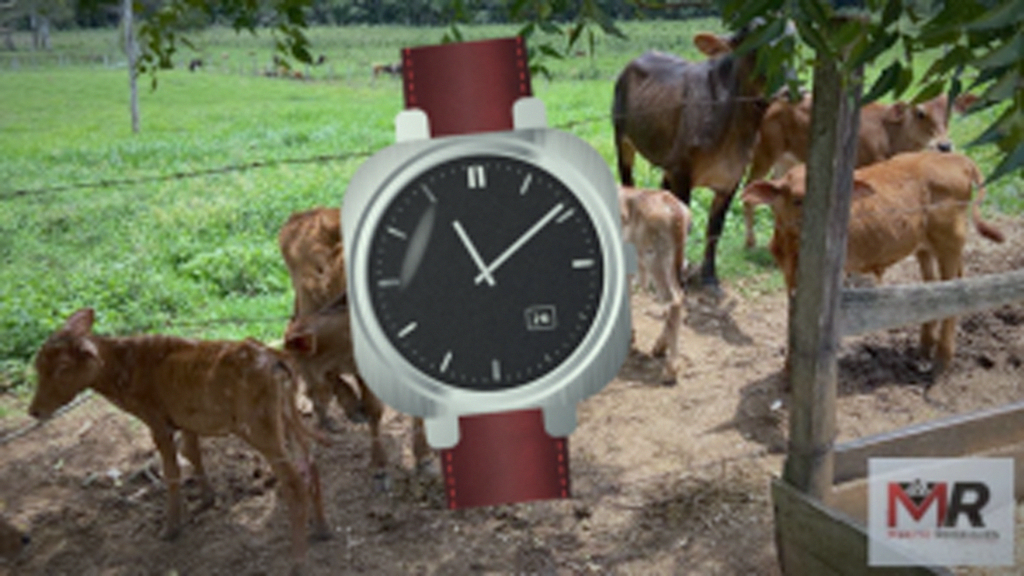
11:09
